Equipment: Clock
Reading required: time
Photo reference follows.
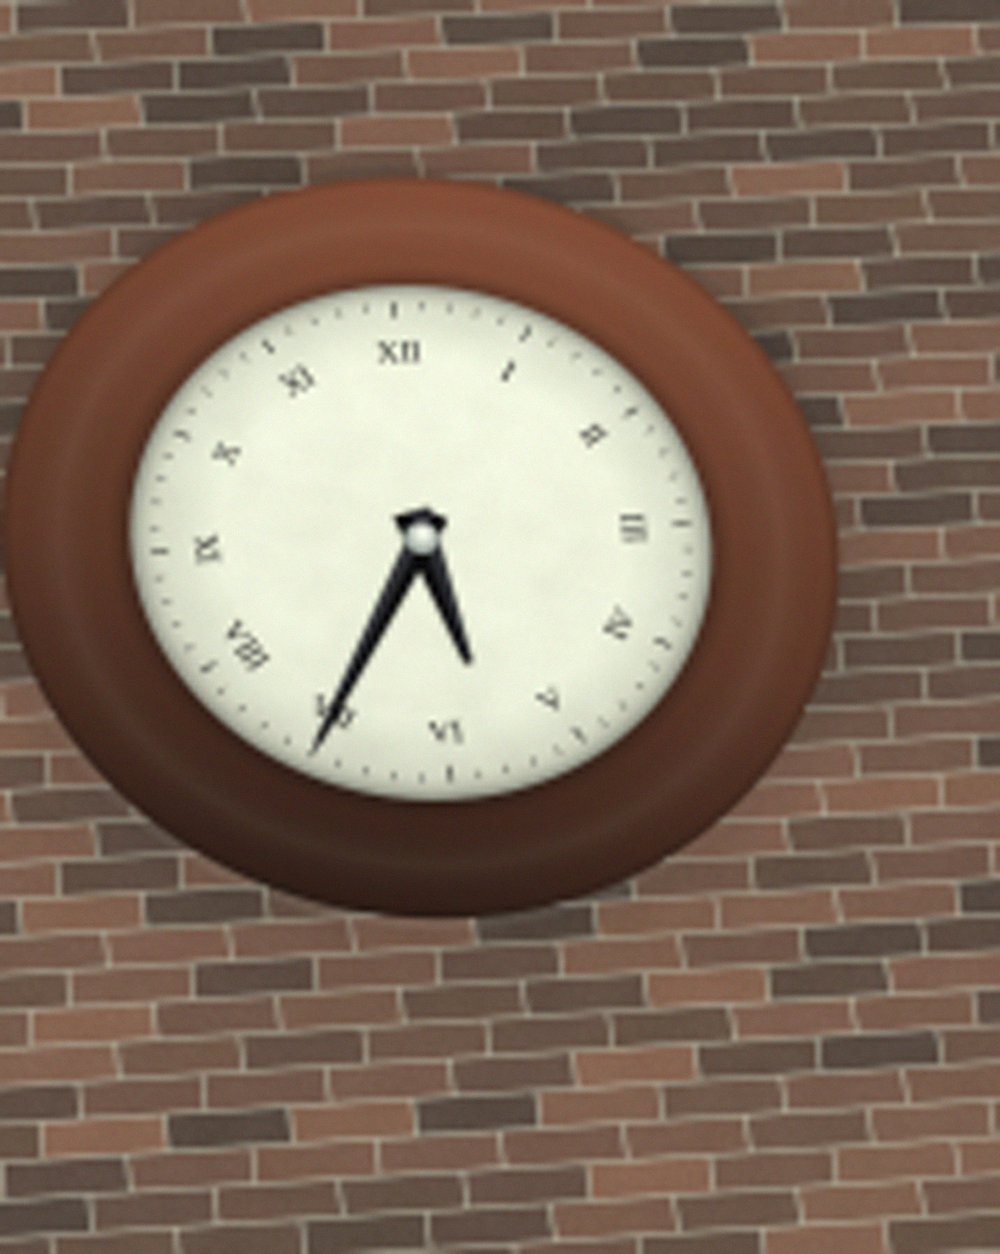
5:35
